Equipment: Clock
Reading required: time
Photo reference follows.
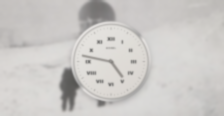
4:47
